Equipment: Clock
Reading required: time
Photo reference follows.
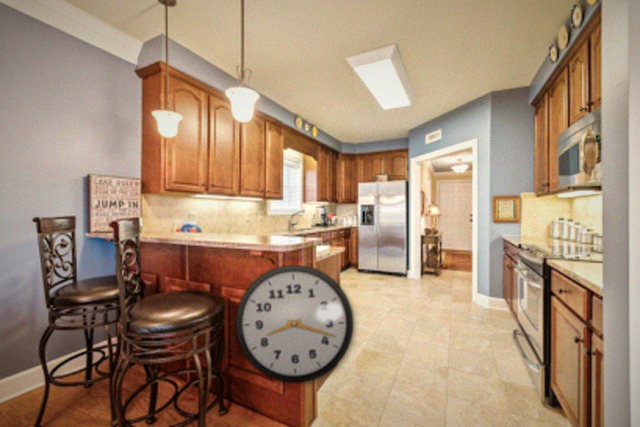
8:18
